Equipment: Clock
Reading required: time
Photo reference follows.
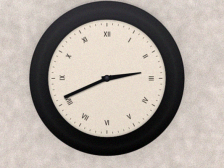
2:41
